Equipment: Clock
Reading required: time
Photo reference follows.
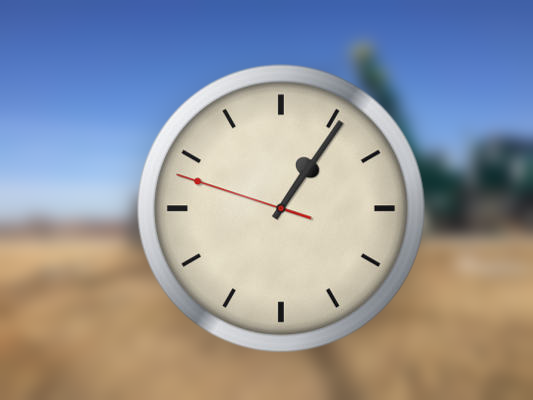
1:05:48
